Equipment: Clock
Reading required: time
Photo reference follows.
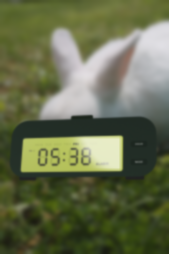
5:38
